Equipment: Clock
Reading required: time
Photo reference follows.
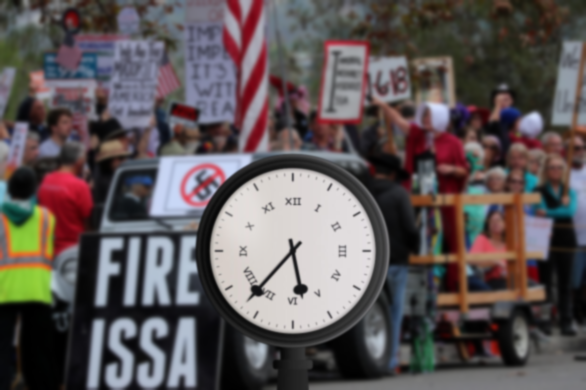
5:37
